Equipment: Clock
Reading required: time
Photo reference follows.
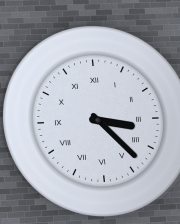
3:23
